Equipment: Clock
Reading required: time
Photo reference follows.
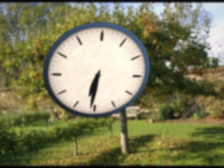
6:31
